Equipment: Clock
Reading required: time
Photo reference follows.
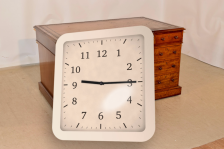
9:15
